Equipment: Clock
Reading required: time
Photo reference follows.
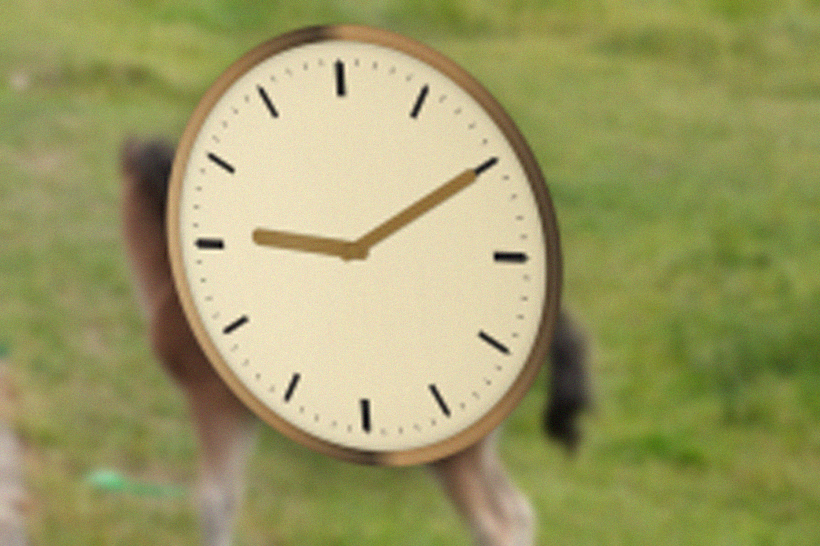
9:10
